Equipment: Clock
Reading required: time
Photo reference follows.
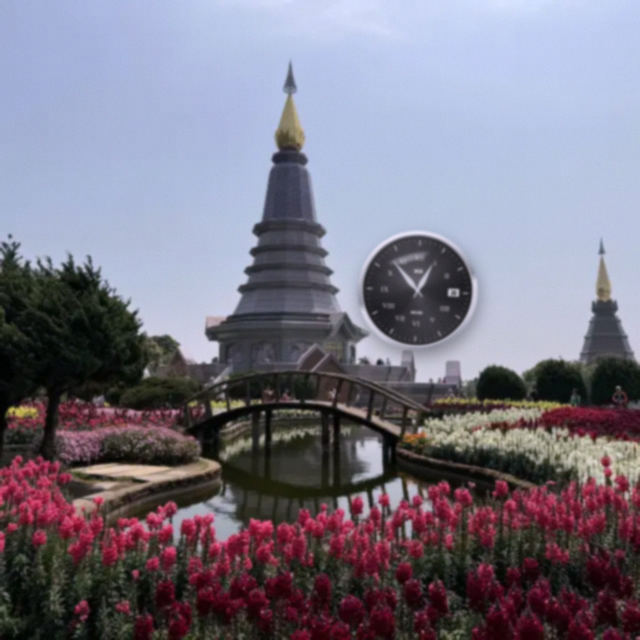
12:53
